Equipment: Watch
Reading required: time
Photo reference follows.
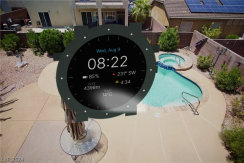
8:22
